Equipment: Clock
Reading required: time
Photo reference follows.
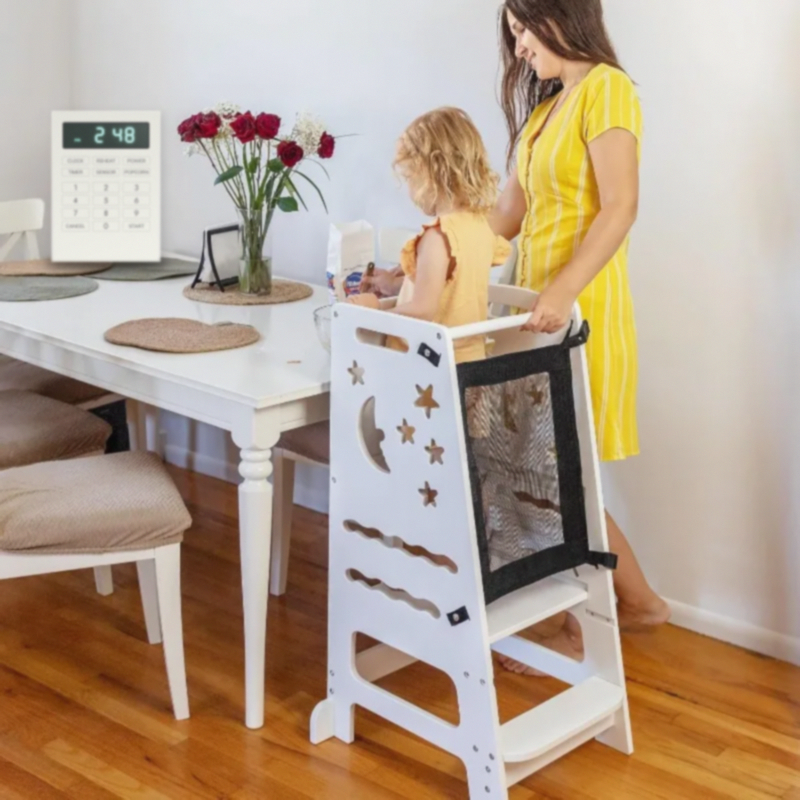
2:48
